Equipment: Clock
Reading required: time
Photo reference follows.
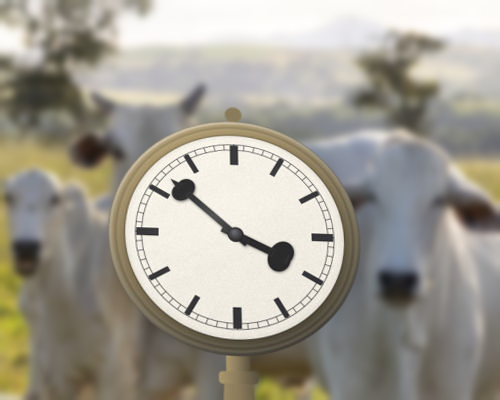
3:52
